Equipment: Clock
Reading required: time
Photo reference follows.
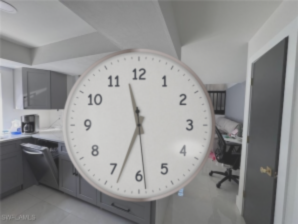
11:33:29
